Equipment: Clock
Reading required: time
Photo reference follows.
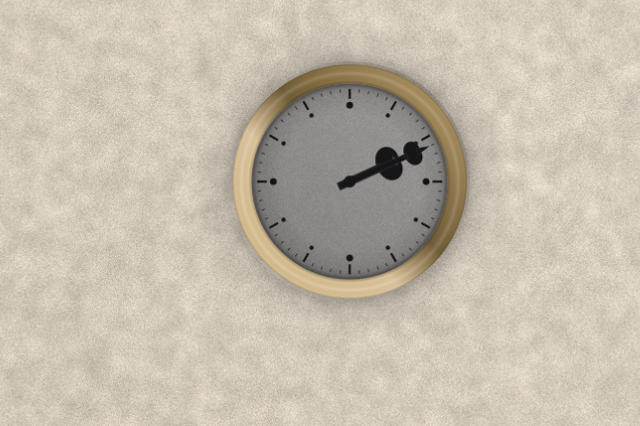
2:11
